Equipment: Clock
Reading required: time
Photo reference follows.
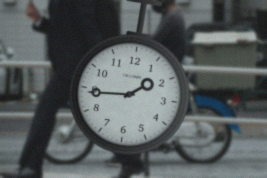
1:44
